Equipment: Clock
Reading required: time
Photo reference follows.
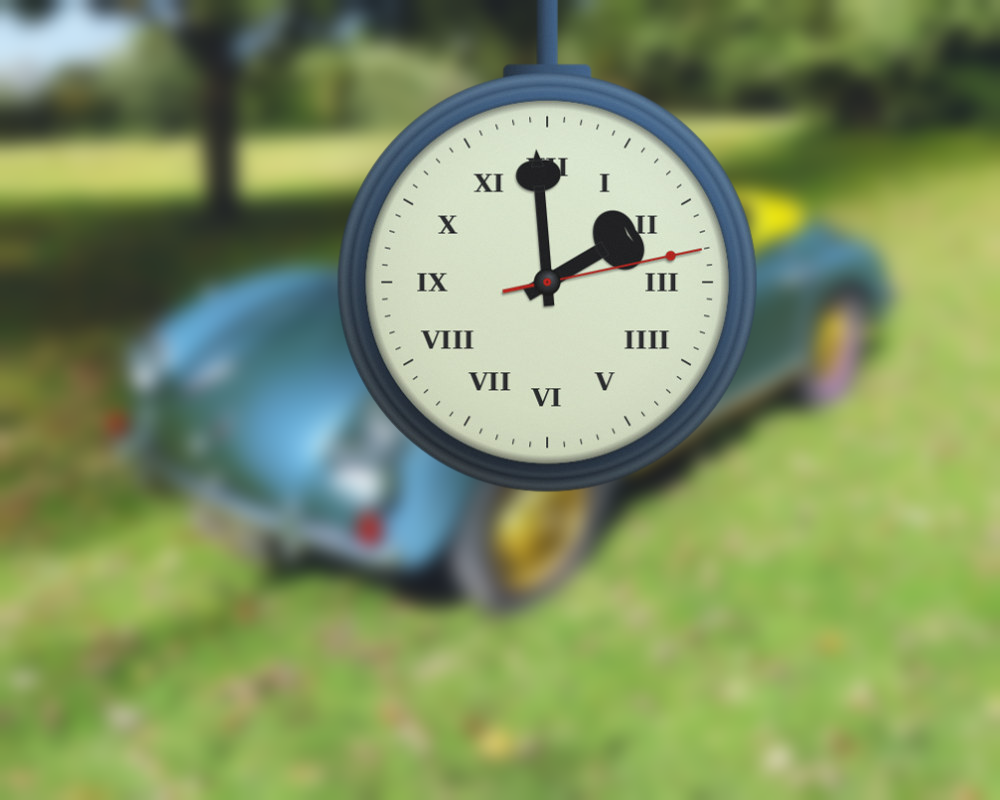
1:59:13
